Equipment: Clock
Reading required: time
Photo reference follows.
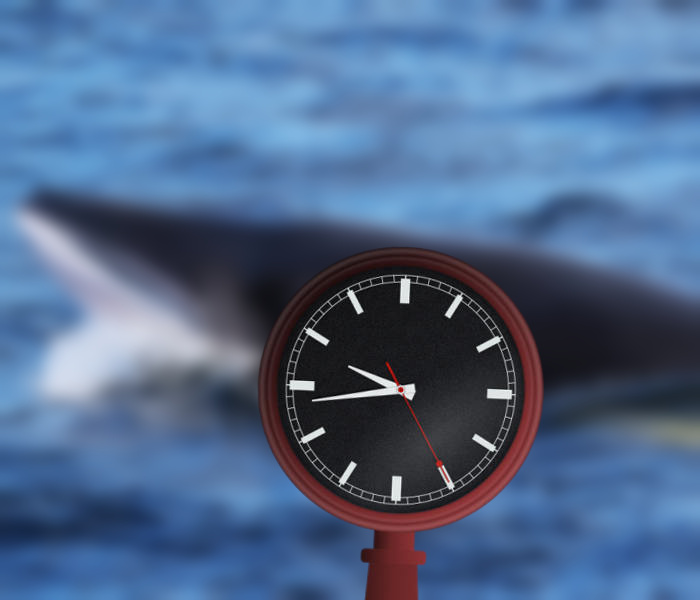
9:43:25
